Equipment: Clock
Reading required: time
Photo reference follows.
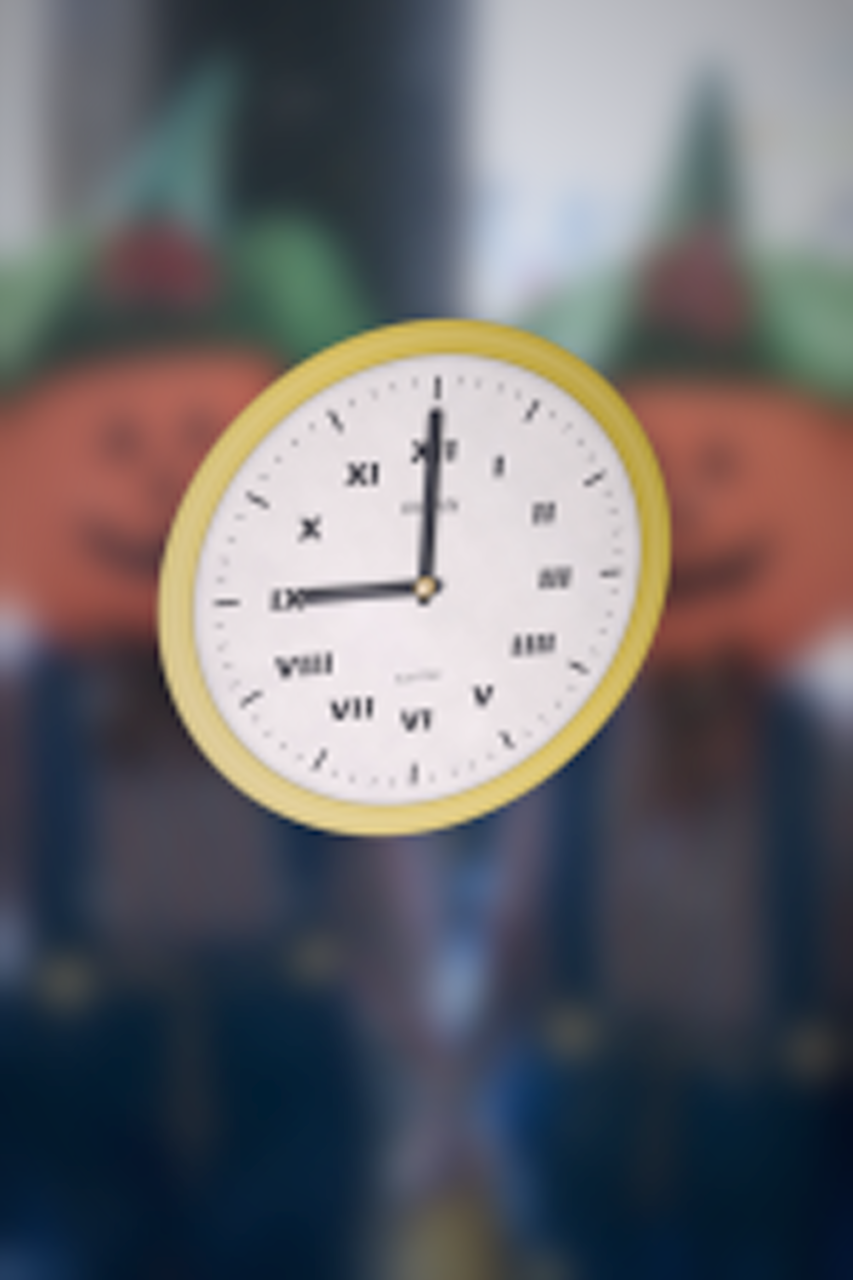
9:00
